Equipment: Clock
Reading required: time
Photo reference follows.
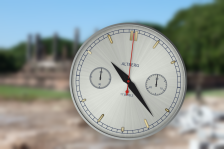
10:23
